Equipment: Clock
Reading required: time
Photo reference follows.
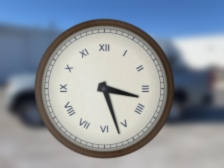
3:27
